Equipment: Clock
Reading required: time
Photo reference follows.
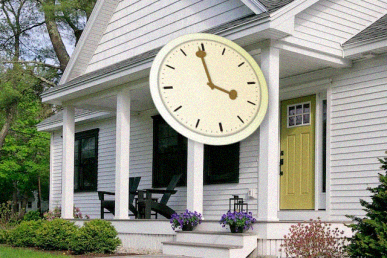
3:59
